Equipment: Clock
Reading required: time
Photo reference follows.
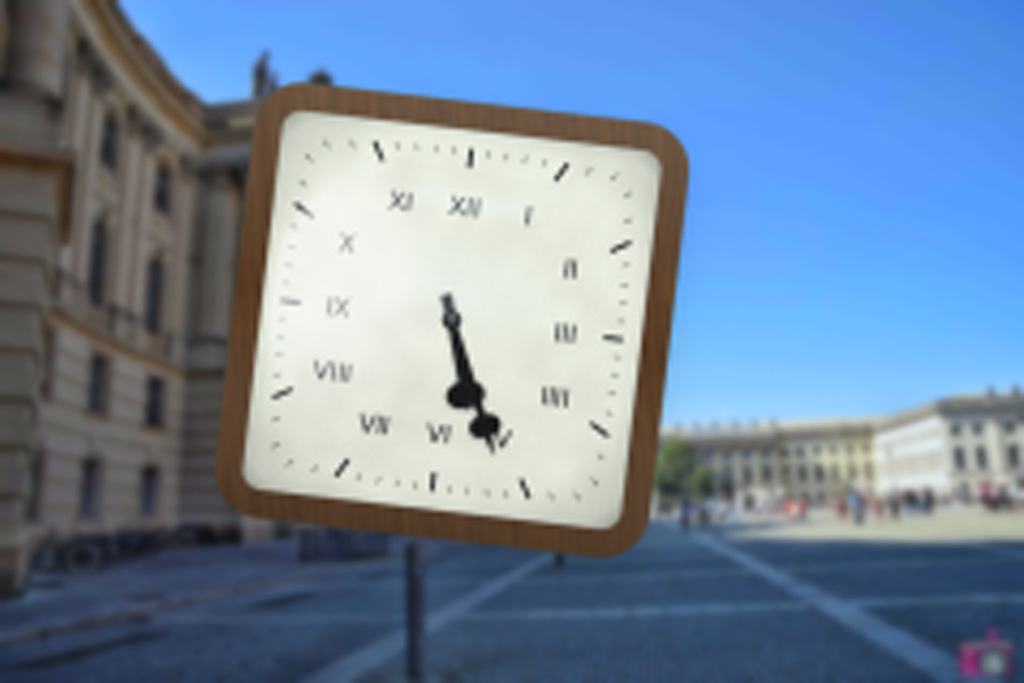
5:26
